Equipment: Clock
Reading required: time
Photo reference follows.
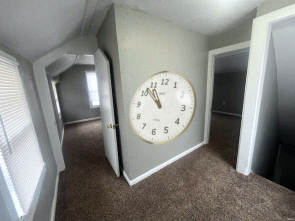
10:52
